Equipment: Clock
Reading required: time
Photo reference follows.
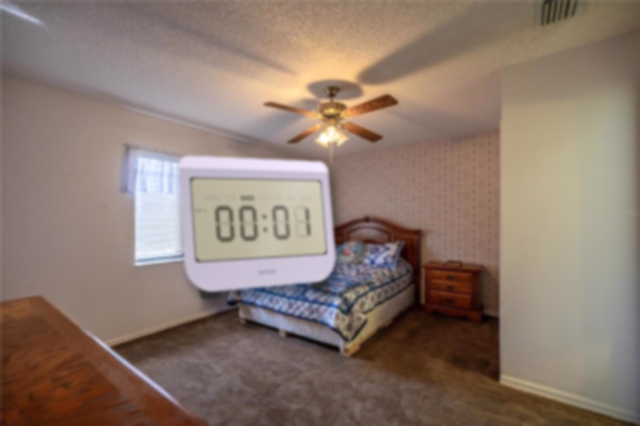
0:01
